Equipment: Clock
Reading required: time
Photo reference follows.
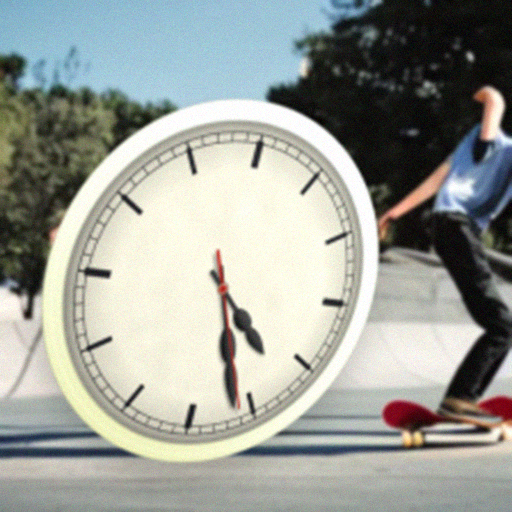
4:26:26
